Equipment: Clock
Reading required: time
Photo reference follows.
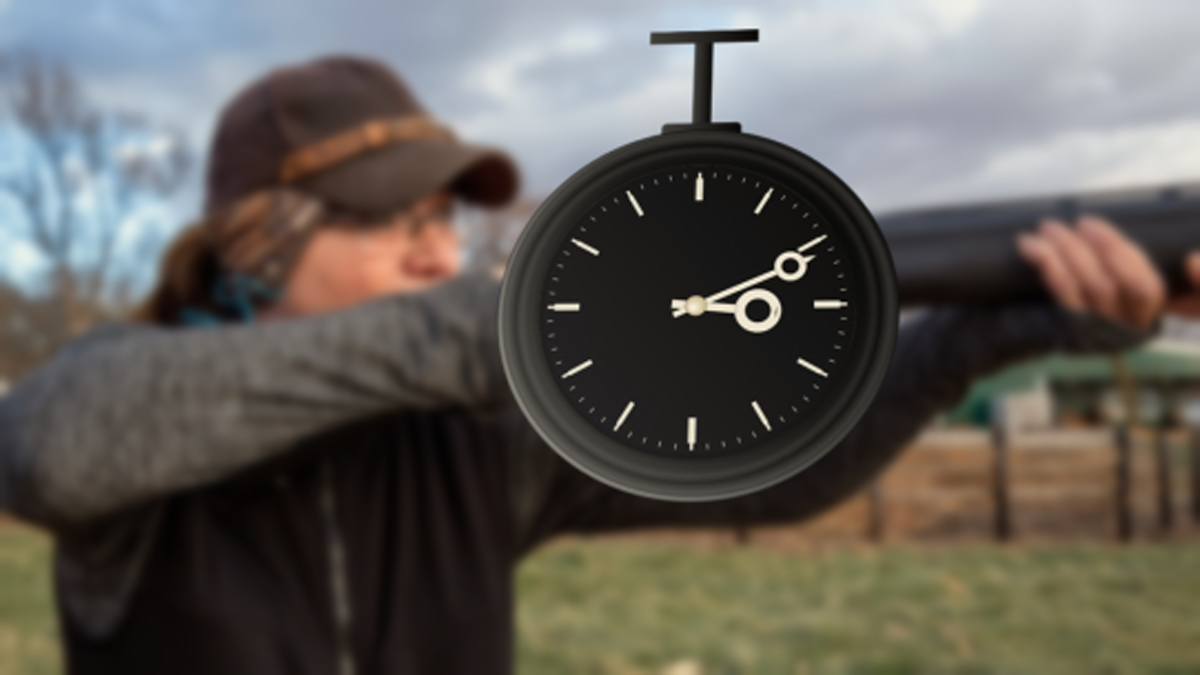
3:11
